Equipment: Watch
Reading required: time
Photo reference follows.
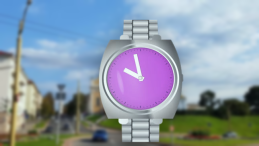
9:58
